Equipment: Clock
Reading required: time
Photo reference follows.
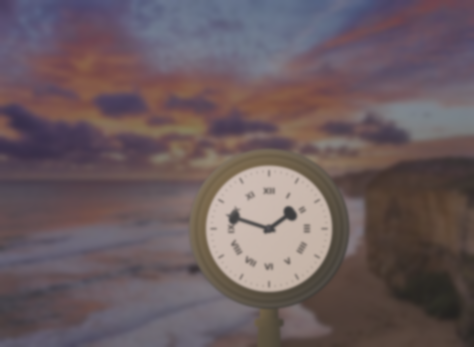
1:48
